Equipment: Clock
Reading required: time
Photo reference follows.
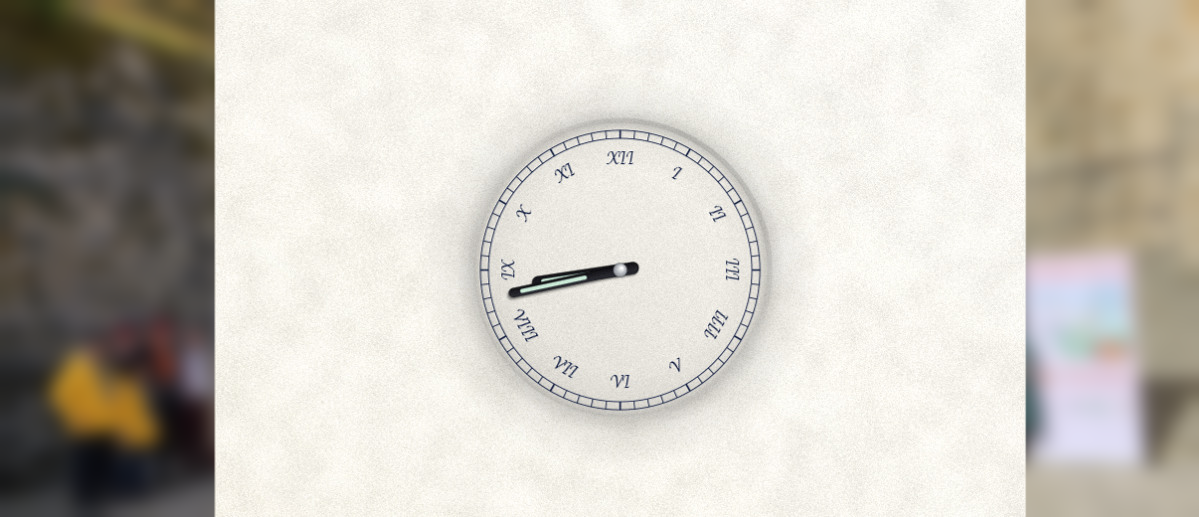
8:43
